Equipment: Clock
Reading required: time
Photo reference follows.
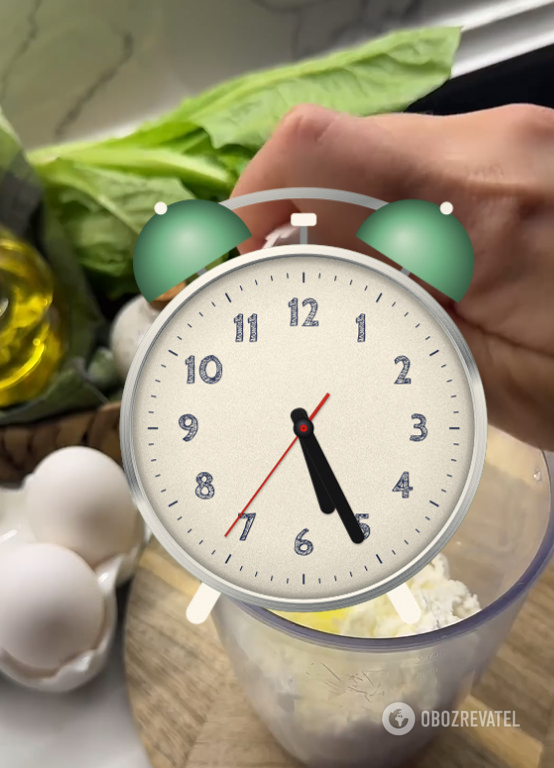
5:25:36
